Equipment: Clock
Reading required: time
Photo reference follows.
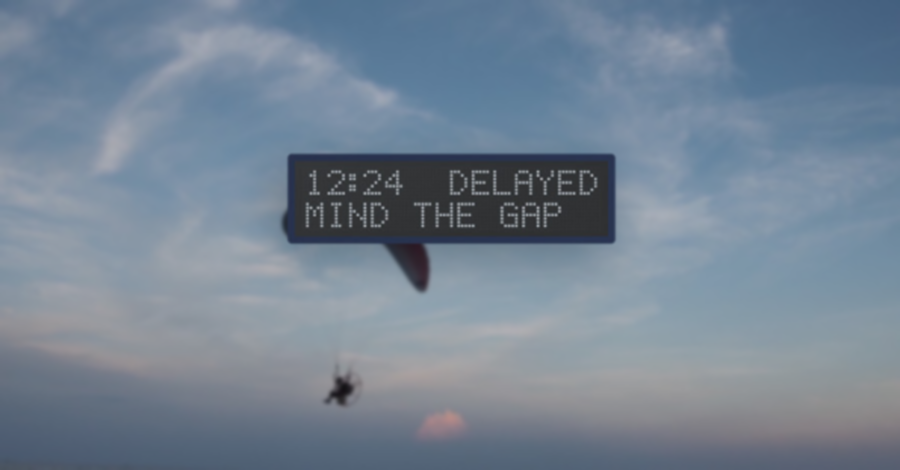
12:24
